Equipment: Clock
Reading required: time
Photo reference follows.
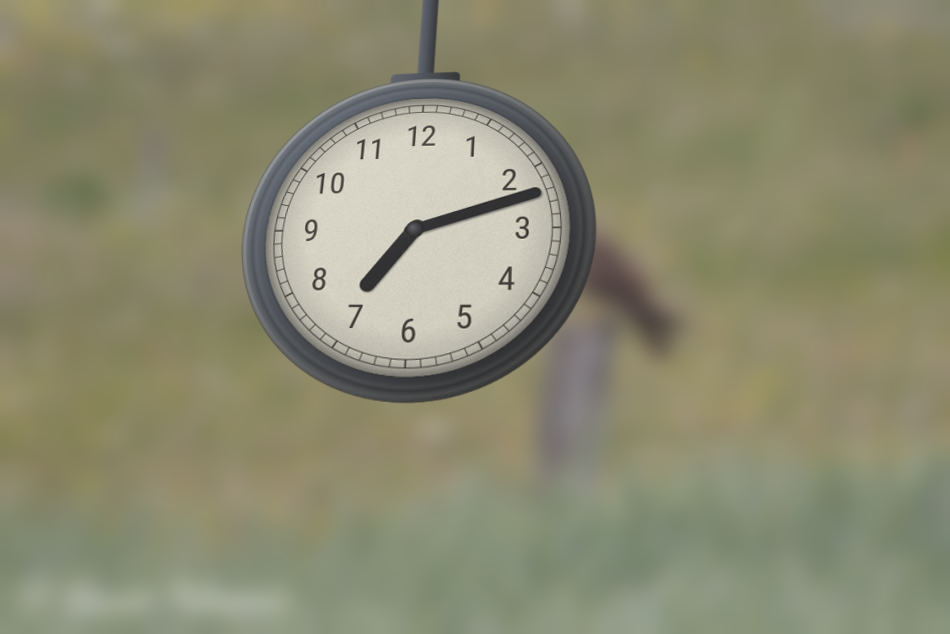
7:12
